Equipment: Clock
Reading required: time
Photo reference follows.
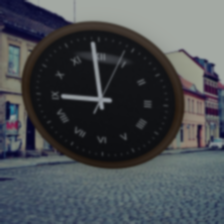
8:59:04
